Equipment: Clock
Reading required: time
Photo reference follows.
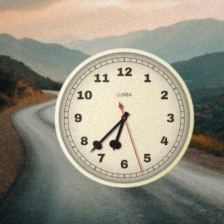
6:37:27
